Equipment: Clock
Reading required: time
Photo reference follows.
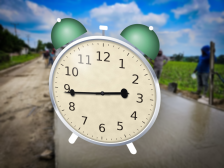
2:44
